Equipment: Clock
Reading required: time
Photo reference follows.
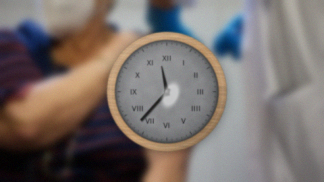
11:37
